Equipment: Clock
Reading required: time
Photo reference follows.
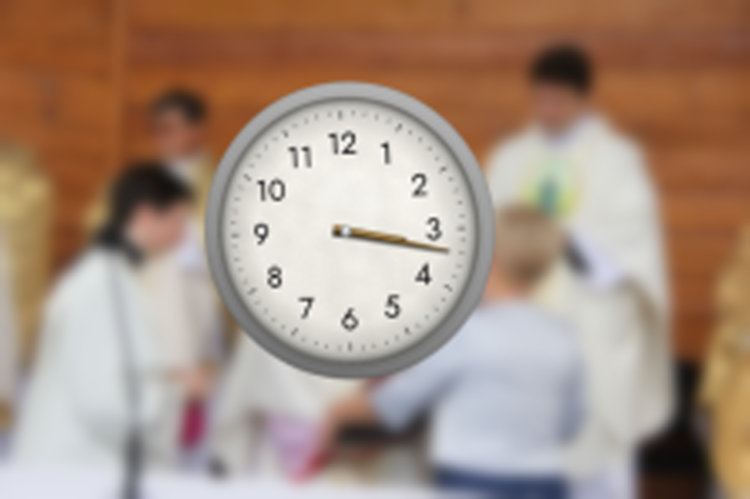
3:17
